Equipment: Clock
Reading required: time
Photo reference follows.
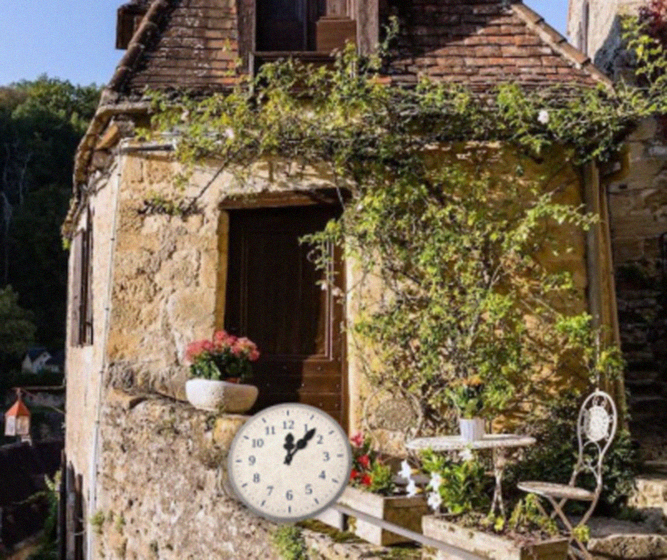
12:07
